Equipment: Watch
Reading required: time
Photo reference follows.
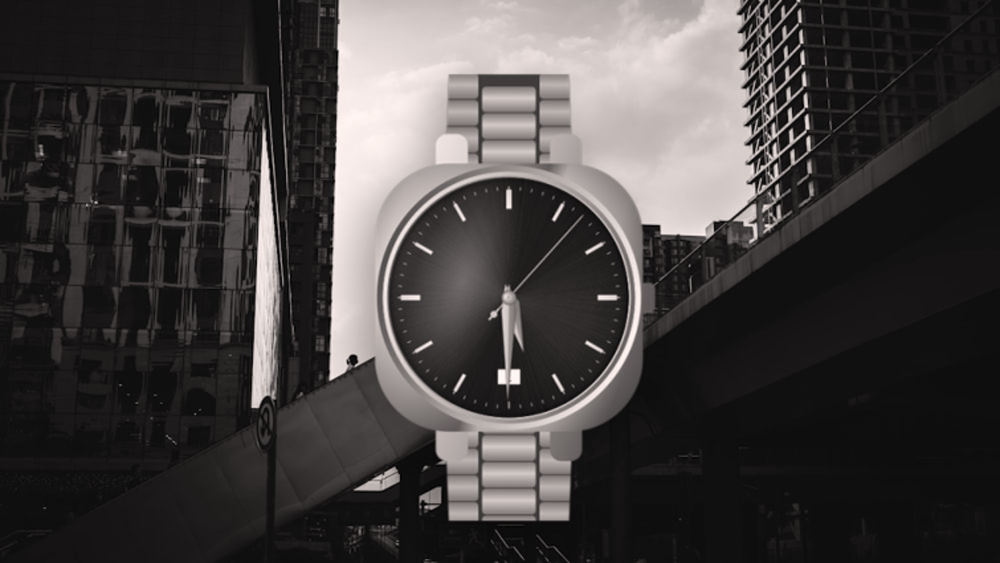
5:30:07
